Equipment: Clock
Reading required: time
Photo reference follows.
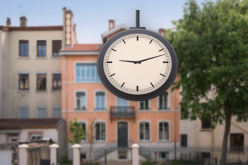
9:12
